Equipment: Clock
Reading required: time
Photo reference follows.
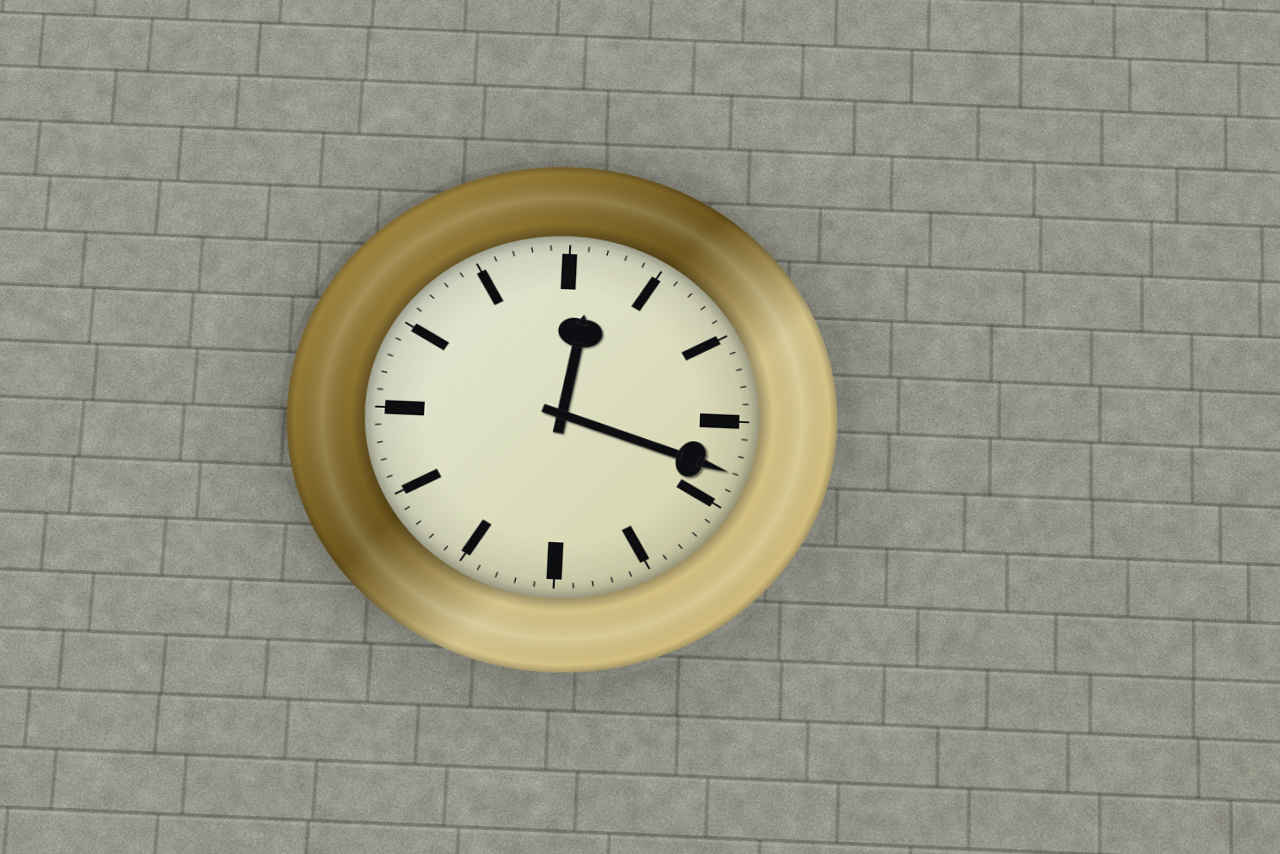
12:18
